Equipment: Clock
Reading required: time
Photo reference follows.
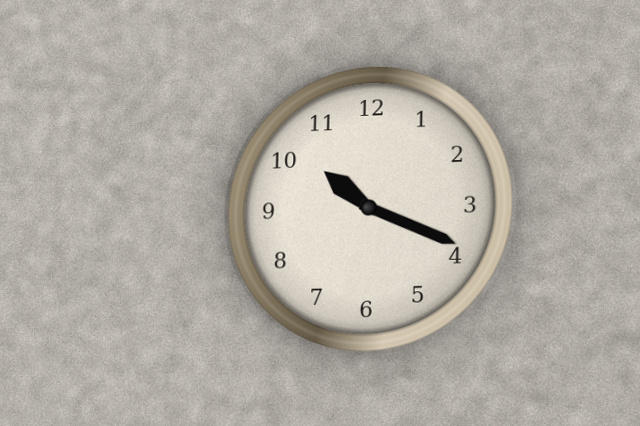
10:19
